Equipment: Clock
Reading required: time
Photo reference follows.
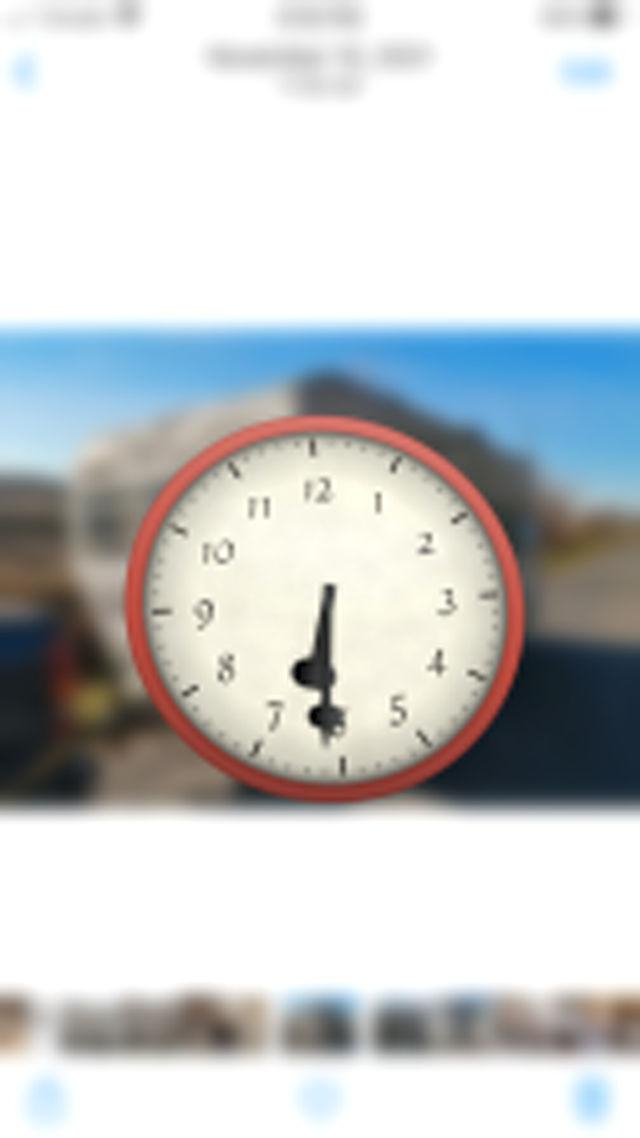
6:31
